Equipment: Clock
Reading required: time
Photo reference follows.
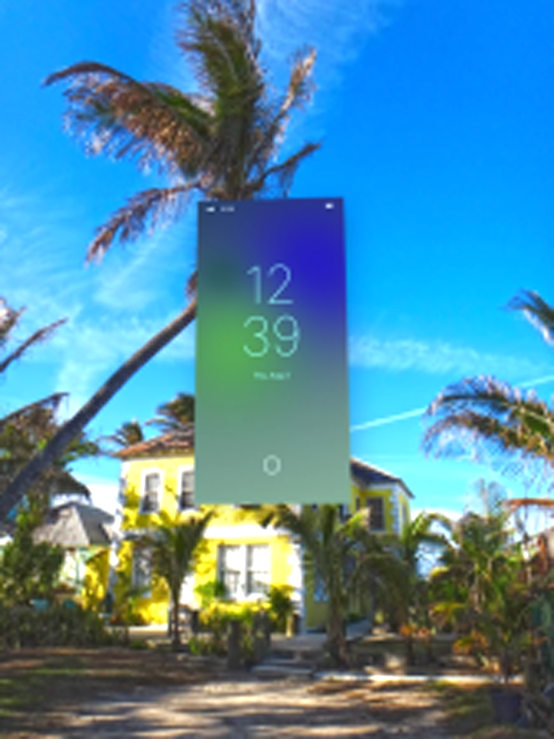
12:39
